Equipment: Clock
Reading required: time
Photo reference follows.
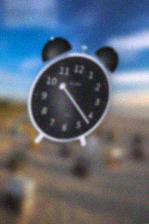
10:22
